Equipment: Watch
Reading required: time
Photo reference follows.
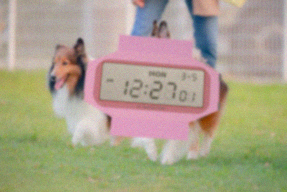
12:27:01
